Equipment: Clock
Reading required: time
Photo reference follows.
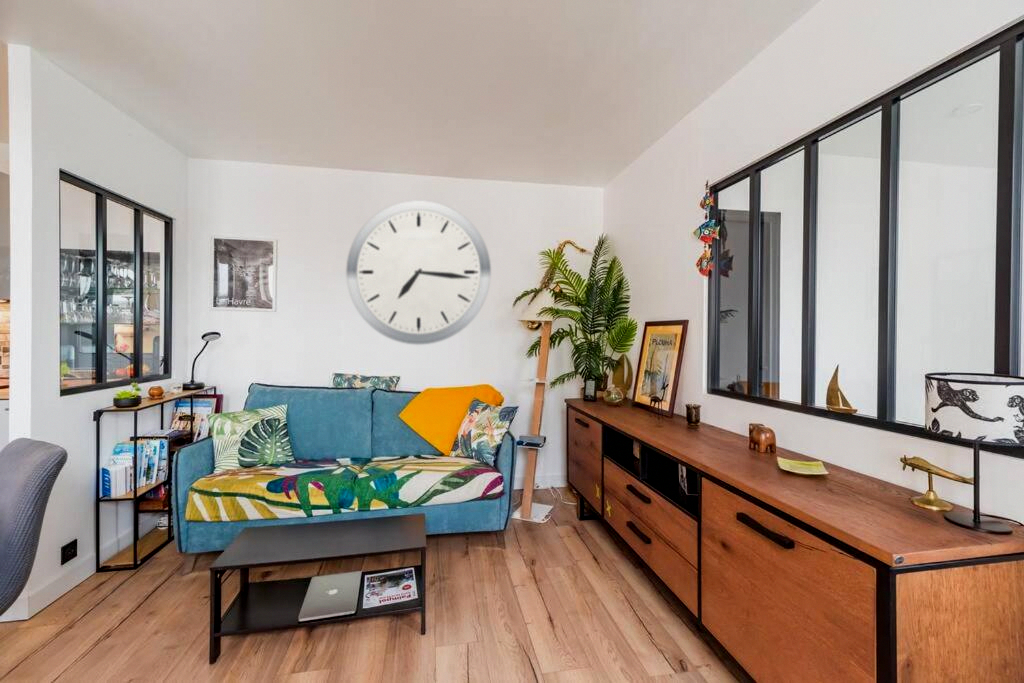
7:16
